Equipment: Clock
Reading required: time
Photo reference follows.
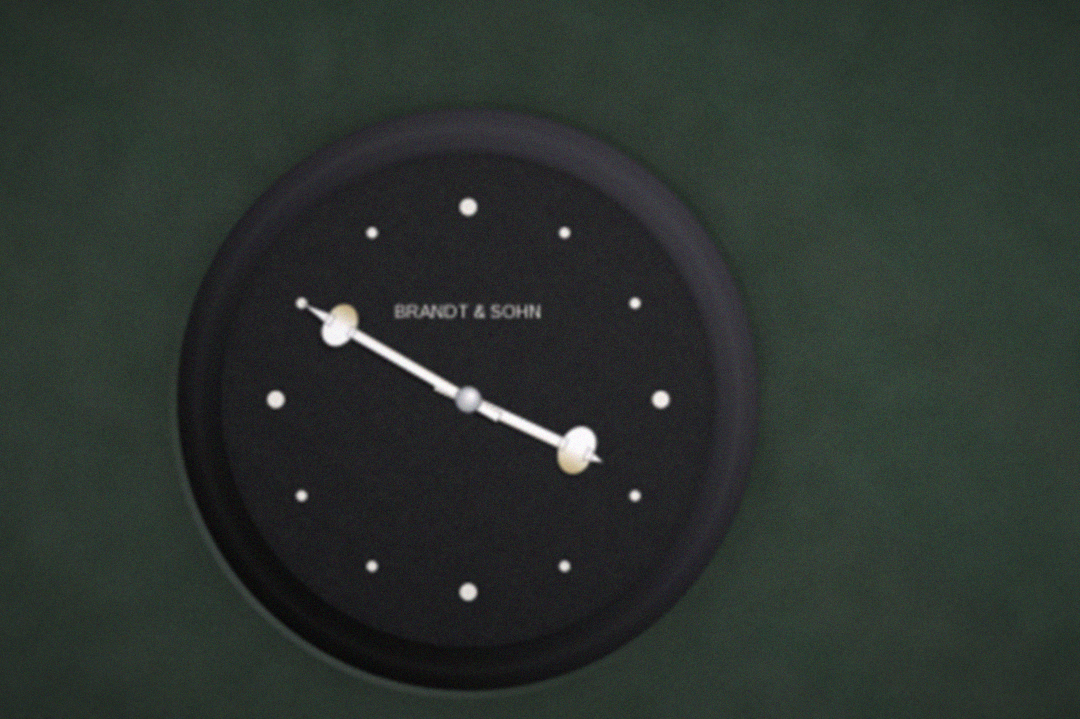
3:50
